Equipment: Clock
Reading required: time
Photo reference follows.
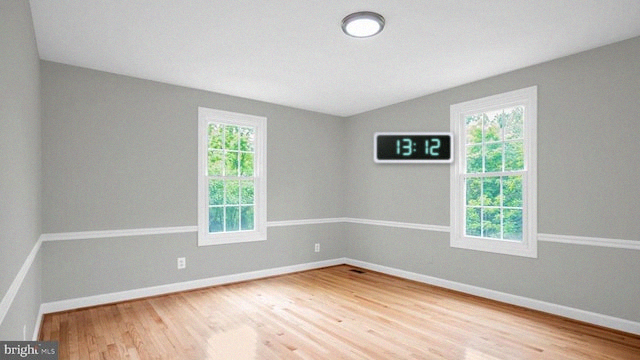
13:12
